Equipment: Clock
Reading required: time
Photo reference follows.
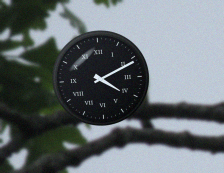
4:11
